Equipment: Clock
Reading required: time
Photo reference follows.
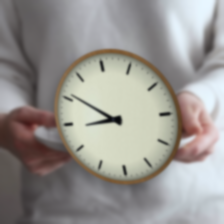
8:51
